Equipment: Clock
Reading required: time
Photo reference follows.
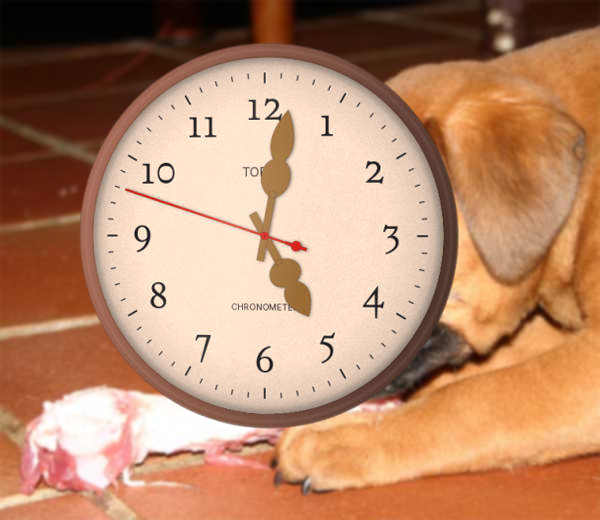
5:01:48
